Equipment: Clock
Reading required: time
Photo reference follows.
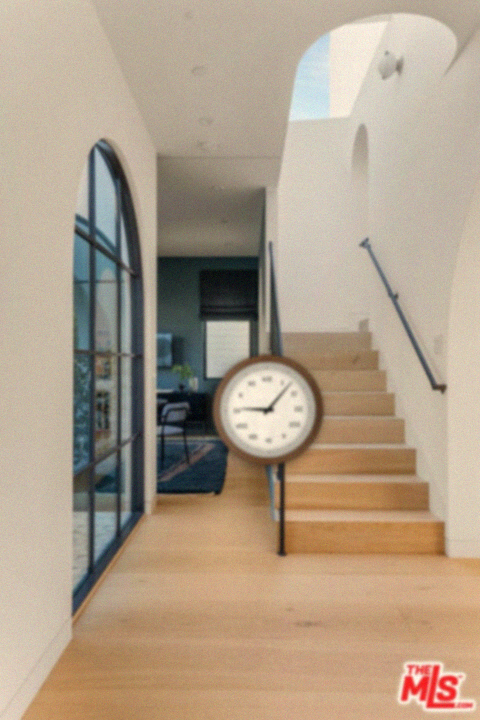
9:07
